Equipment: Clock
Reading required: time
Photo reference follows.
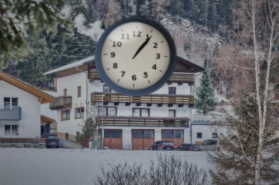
1:06
